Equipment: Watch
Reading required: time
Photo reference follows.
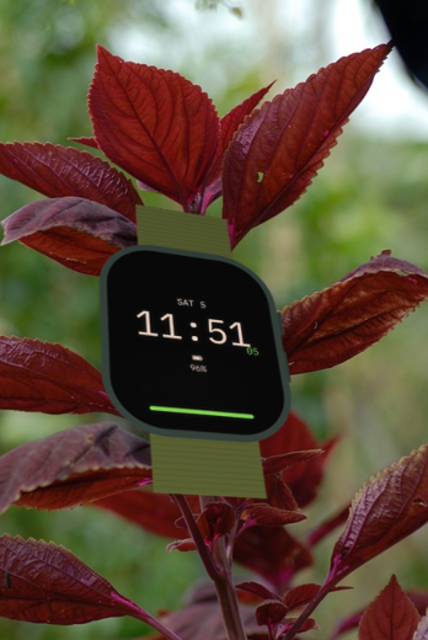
11:51:05
